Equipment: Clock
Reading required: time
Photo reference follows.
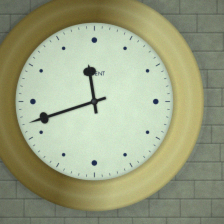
11:42
